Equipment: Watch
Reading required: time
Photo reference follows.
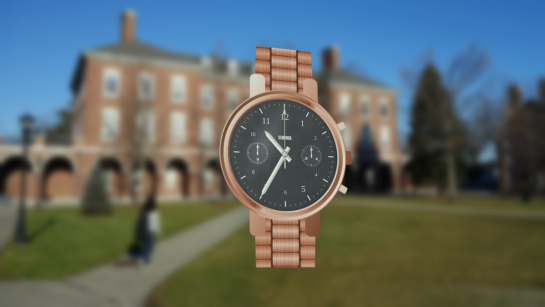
10:35
